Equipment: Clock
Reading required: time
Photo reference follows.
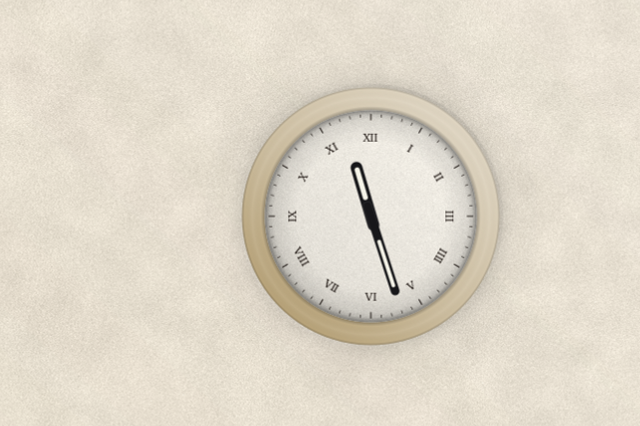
11:27
